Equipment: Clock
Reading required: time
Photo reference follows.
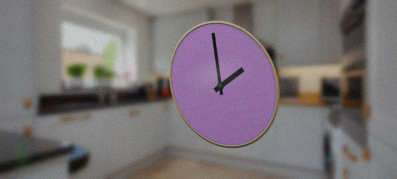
2:00
